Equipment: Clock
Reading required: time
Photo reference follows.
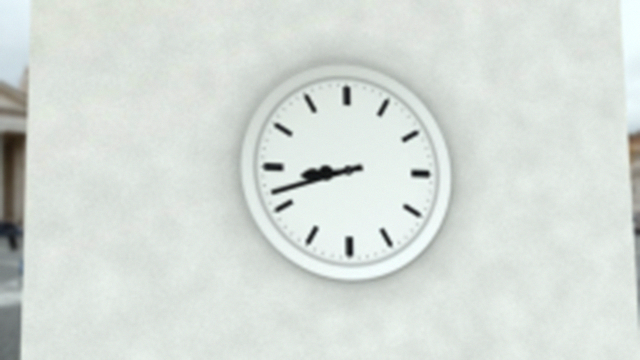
8:42
